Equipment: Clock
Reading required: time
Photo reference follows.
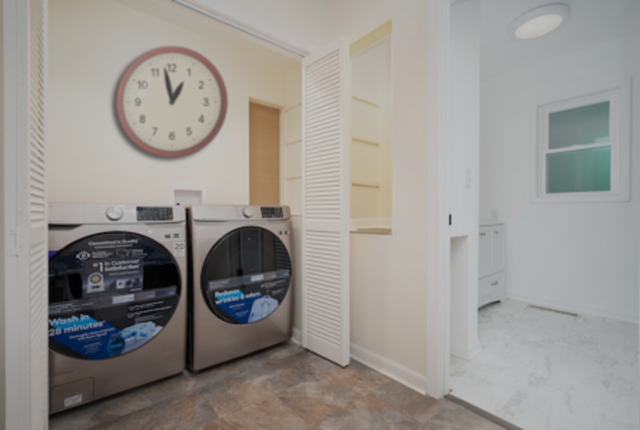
12:58
